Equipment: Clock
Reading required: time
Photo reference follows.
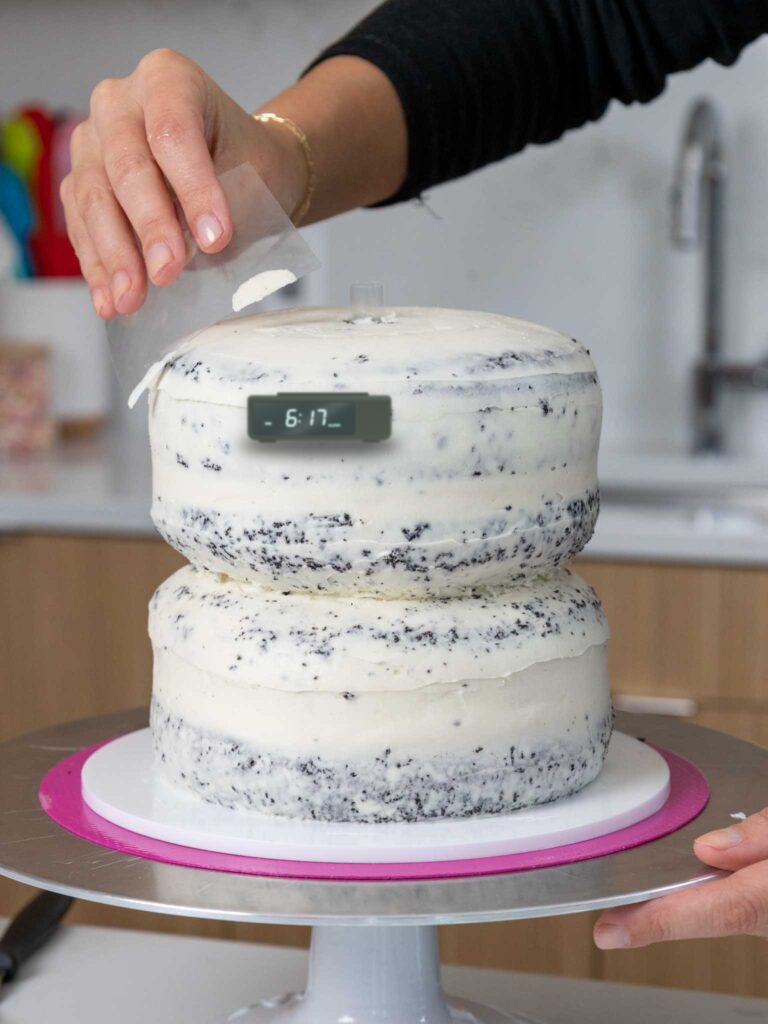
6:17
